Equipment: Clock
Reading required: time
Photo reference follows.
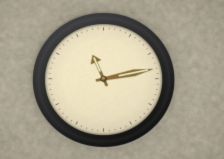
11:13
